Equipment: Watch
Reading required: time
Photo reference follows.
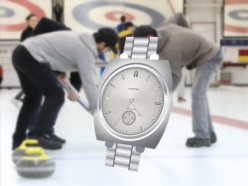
4:35
